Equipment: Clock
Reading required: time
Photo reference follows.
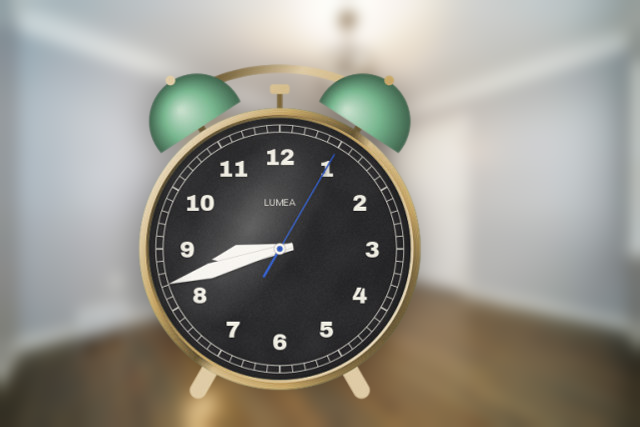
8:42:05
